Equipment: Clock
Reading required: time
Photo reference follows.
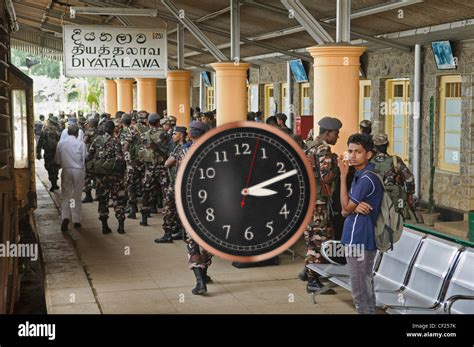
3:12:03
